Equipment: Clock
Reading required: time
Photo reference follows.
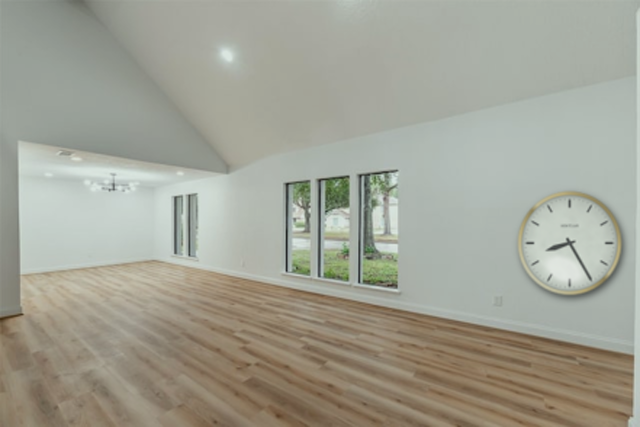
8:25
